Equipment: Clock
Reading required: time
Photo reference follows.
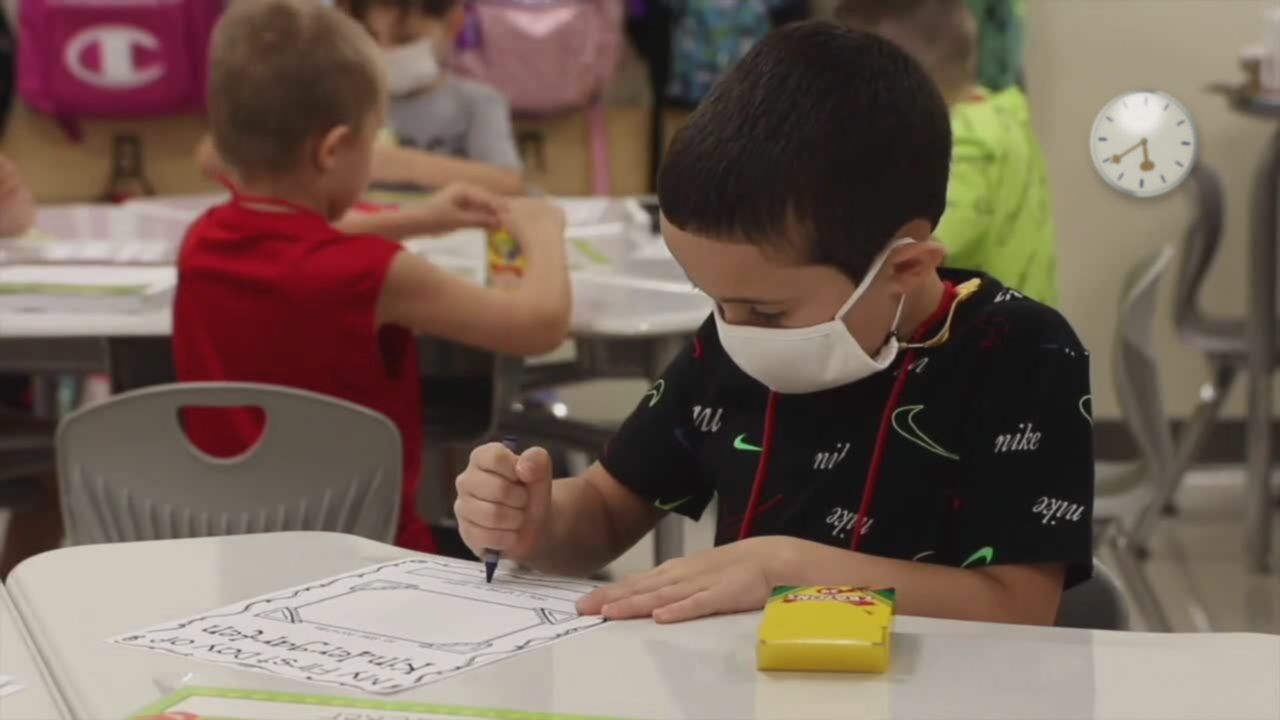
5:39
